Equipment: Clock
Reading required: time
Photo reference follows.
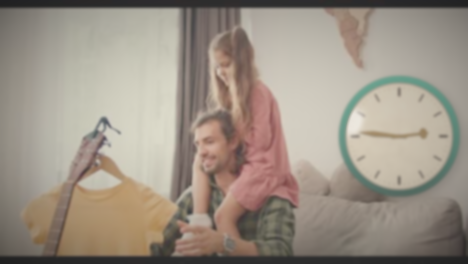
2:46
